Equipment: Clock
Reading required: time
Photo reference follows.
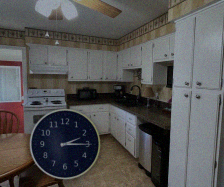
2:15
